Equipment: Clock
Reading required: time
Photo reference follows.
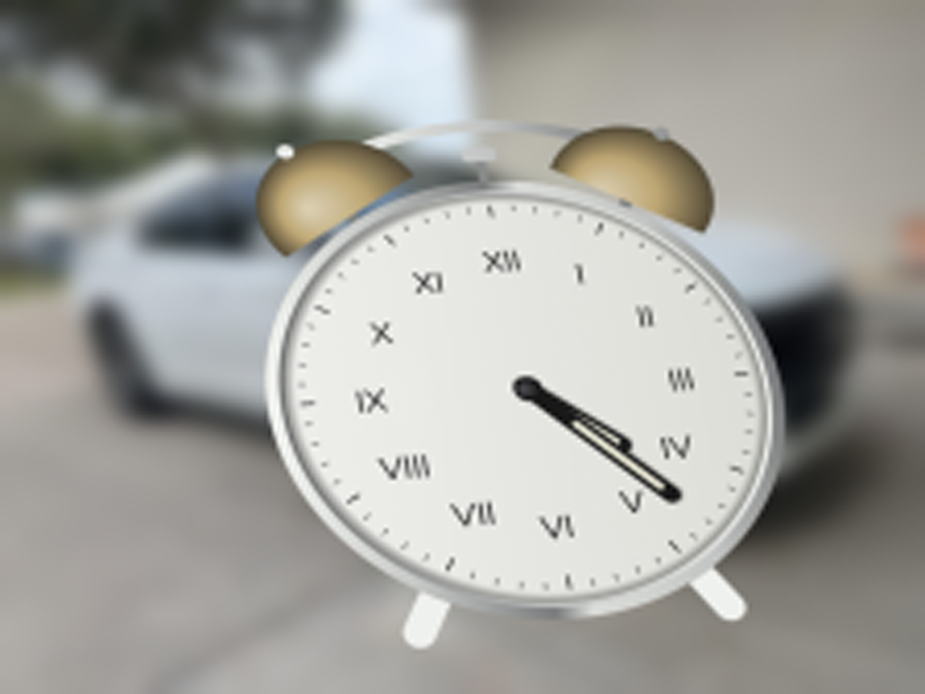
4:23
